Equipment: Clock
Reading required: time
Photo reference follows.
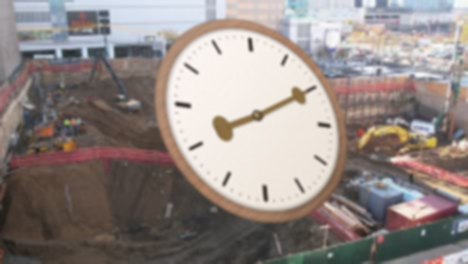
8:10
